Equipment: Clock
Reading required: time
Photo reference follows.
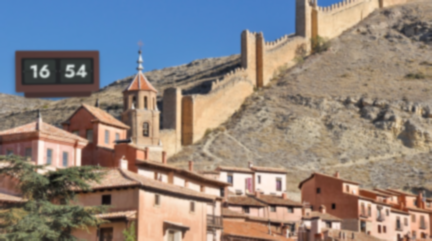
16:54
